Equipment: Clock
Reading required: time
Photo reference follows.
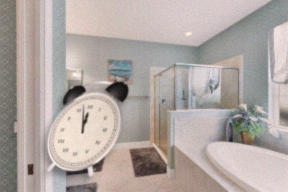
11:57
